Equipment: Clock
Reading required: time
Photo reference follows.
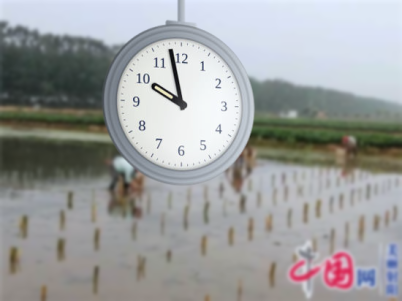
9:58
